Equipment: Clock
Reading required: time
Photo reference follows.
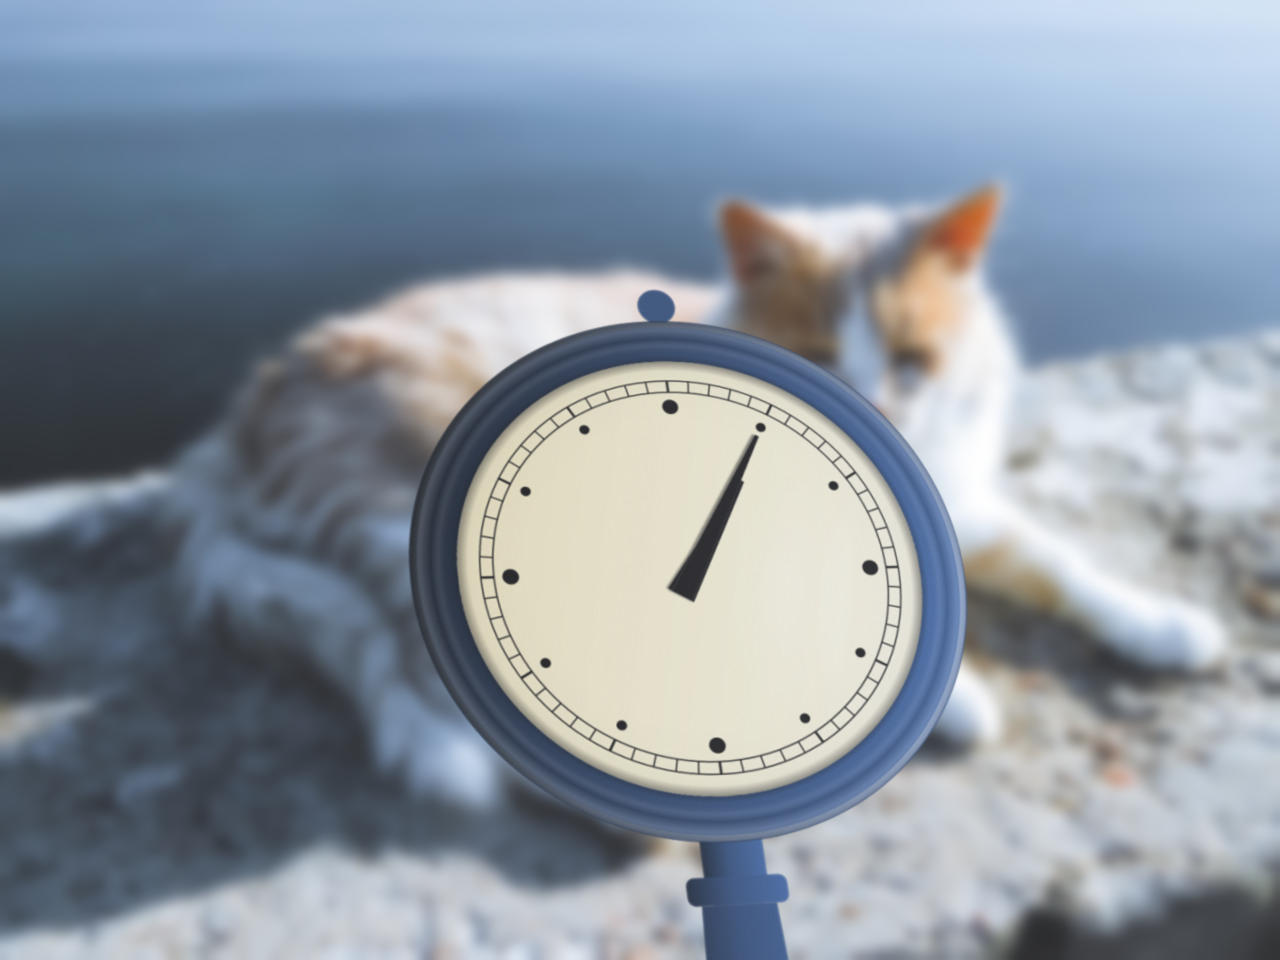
1:05
